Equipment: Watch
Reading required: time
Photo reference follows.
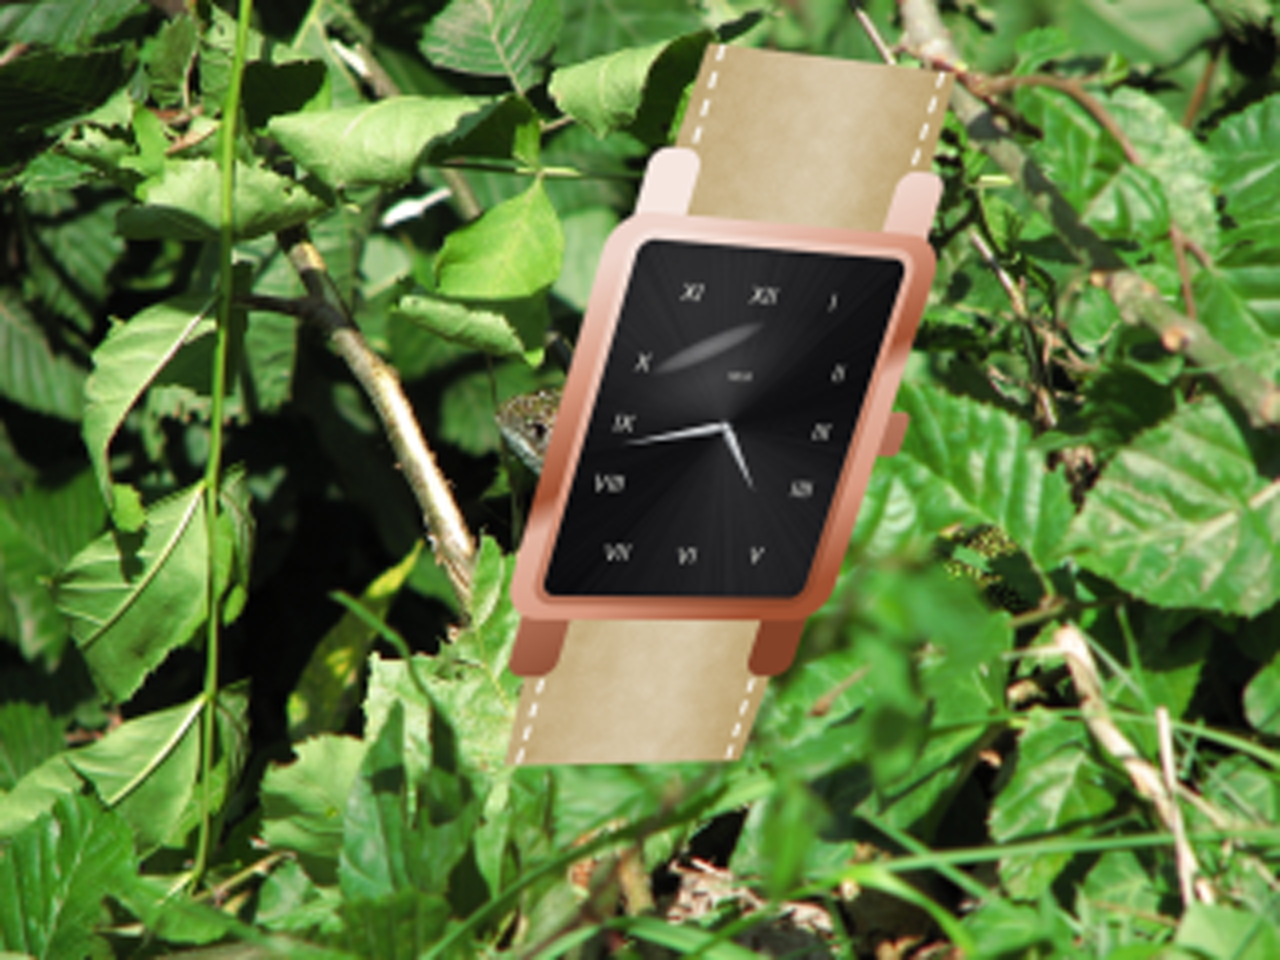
4:43
